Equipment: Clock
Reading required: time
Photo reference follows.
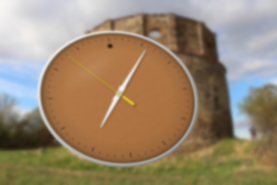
7:05:53
